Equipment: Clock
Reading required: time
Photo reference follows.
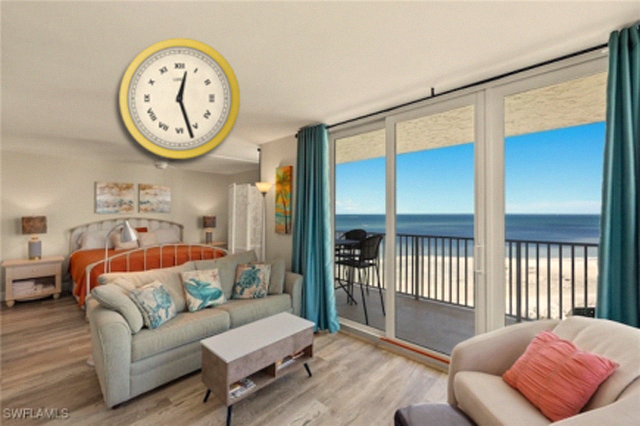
12:27
